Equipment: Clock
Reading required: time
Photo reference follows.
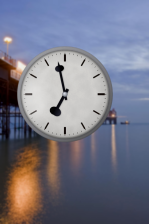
6:58
